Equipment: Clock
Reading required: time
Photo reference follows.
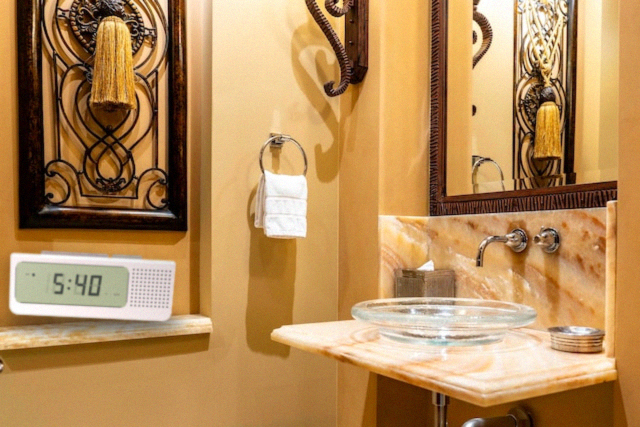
5:40
